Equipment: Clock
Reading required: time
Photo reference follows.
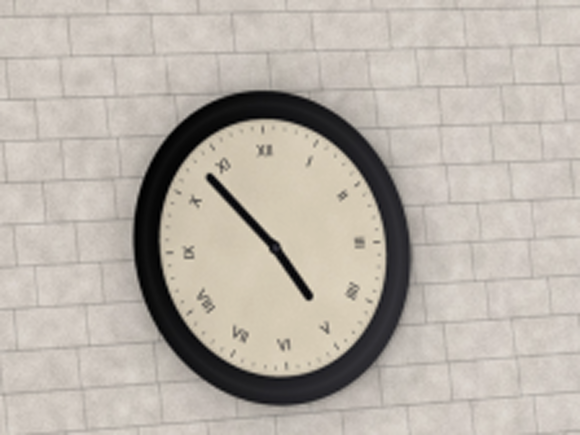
4:53
